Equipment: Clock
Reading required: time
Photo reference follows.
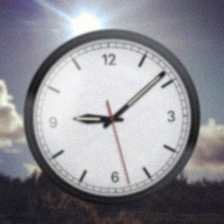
9:08:28
